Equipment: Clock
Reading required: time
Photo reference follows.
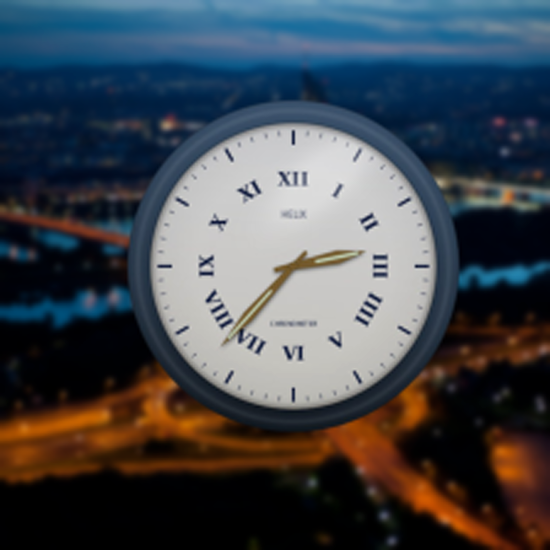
2:37
